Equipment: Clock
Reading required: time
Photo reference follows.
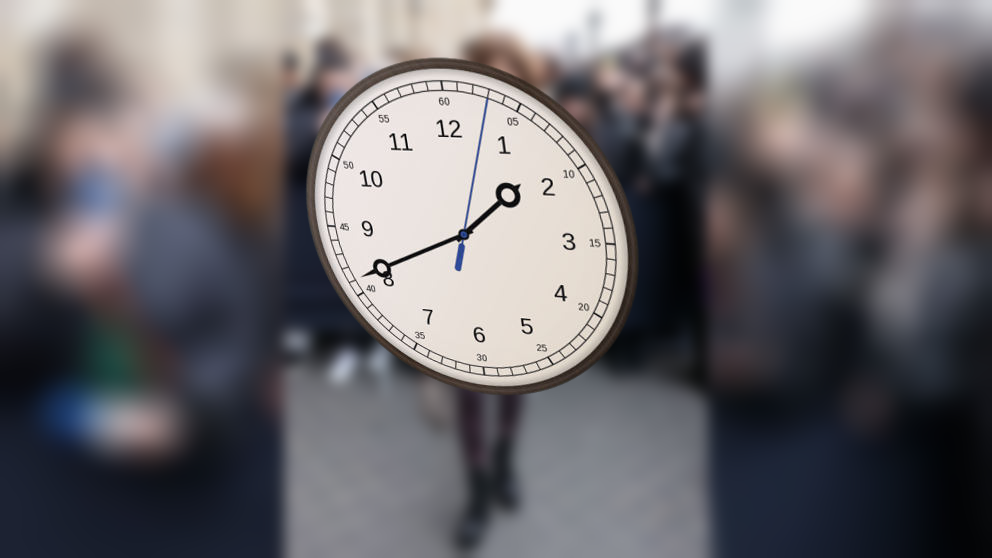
1:41:03
